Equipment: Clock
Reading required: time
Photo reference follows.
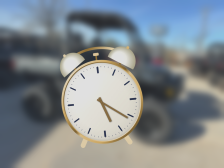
5:21
